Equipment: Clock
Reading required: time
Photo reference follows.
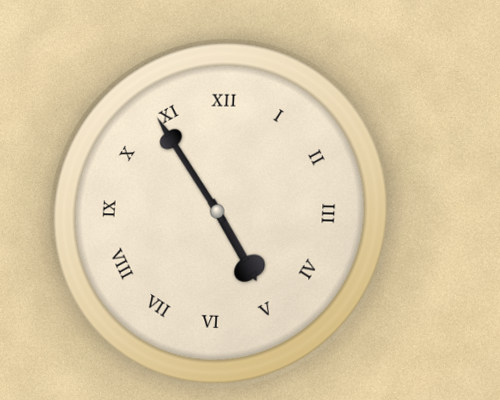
4:54
